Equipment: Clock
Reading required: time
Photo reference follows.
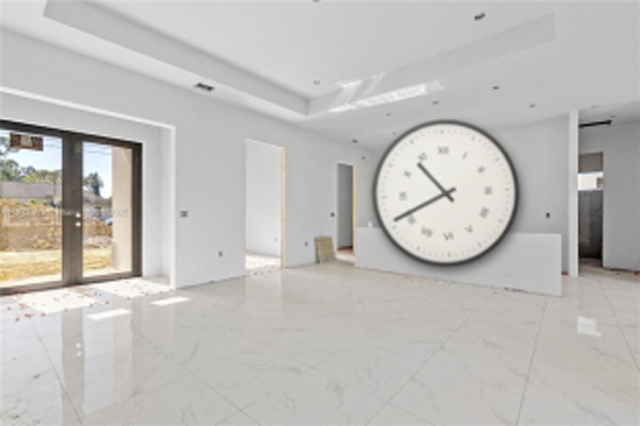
10:41
